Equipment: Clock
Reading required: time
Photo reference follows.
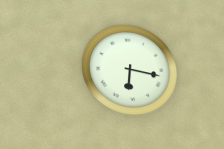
6:17
